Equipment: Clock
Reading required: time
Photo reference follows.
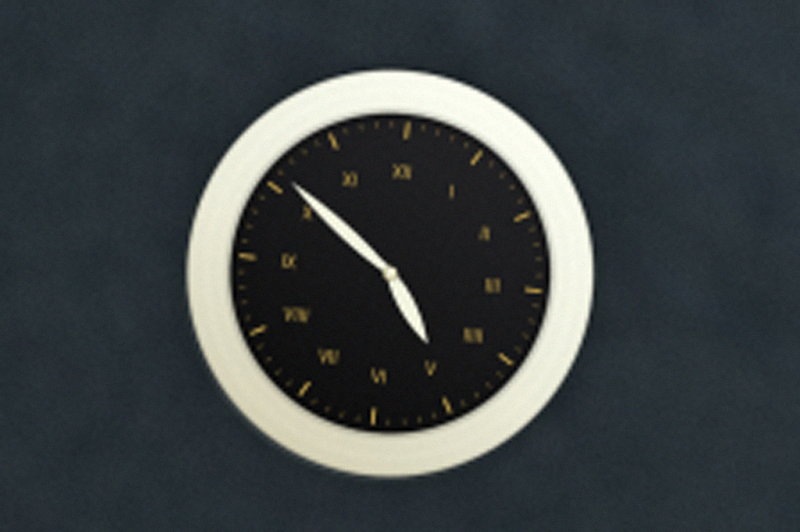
4:51
